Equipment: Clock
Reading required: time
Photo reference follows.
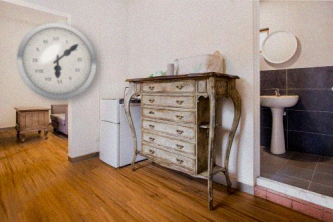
6:09
